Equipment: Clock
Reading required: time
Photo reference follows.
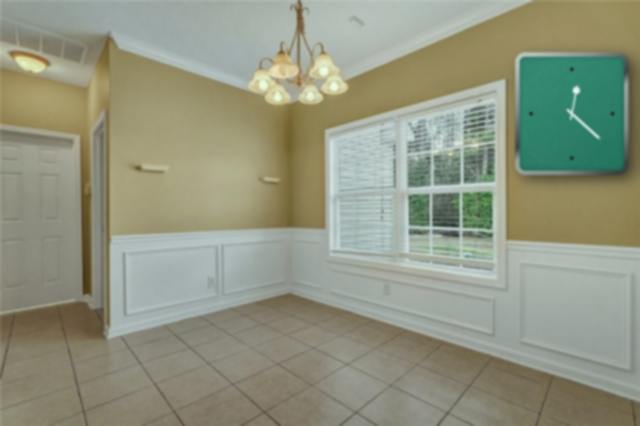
12:22
